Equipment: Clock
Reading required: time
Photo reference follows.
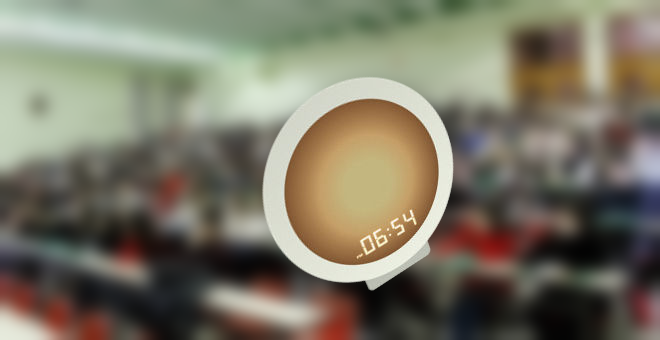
6:54
